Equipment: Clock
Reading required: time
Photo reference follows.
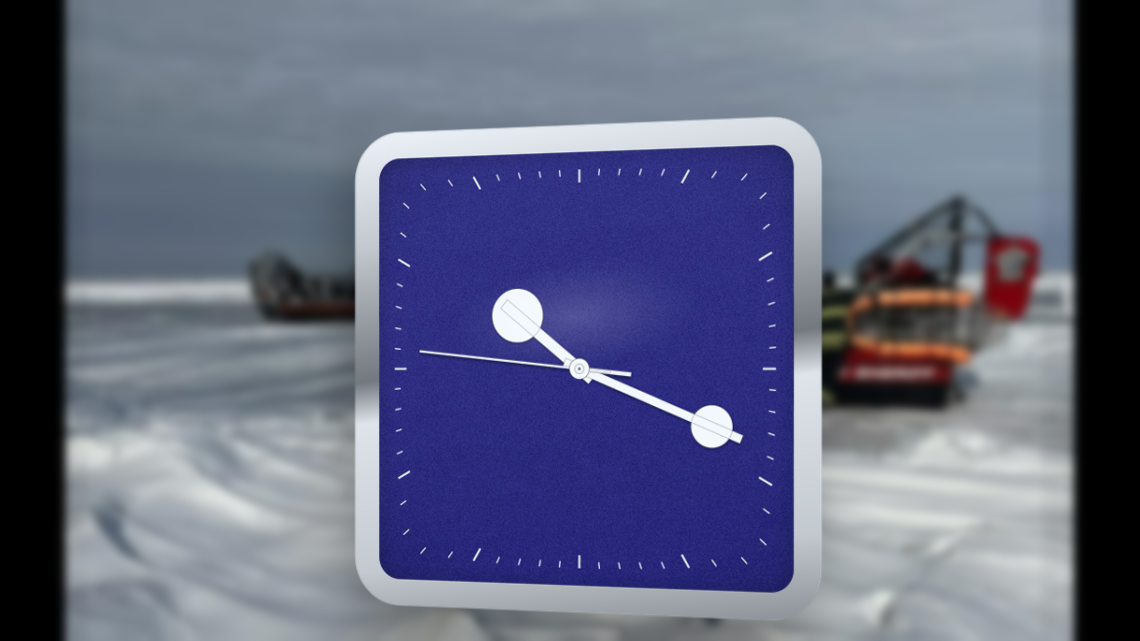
10:18:46
